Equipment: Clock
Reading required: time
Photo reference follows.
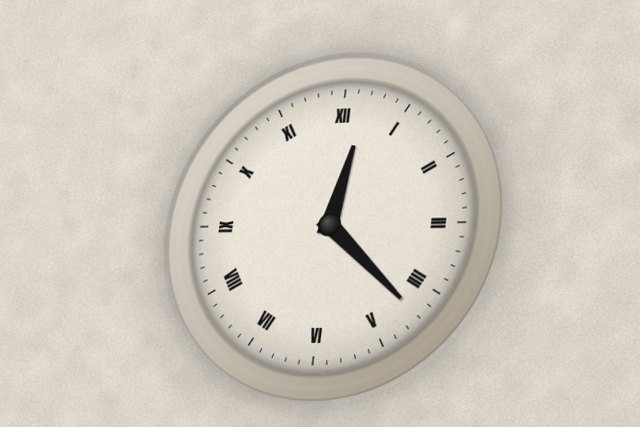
12:22
